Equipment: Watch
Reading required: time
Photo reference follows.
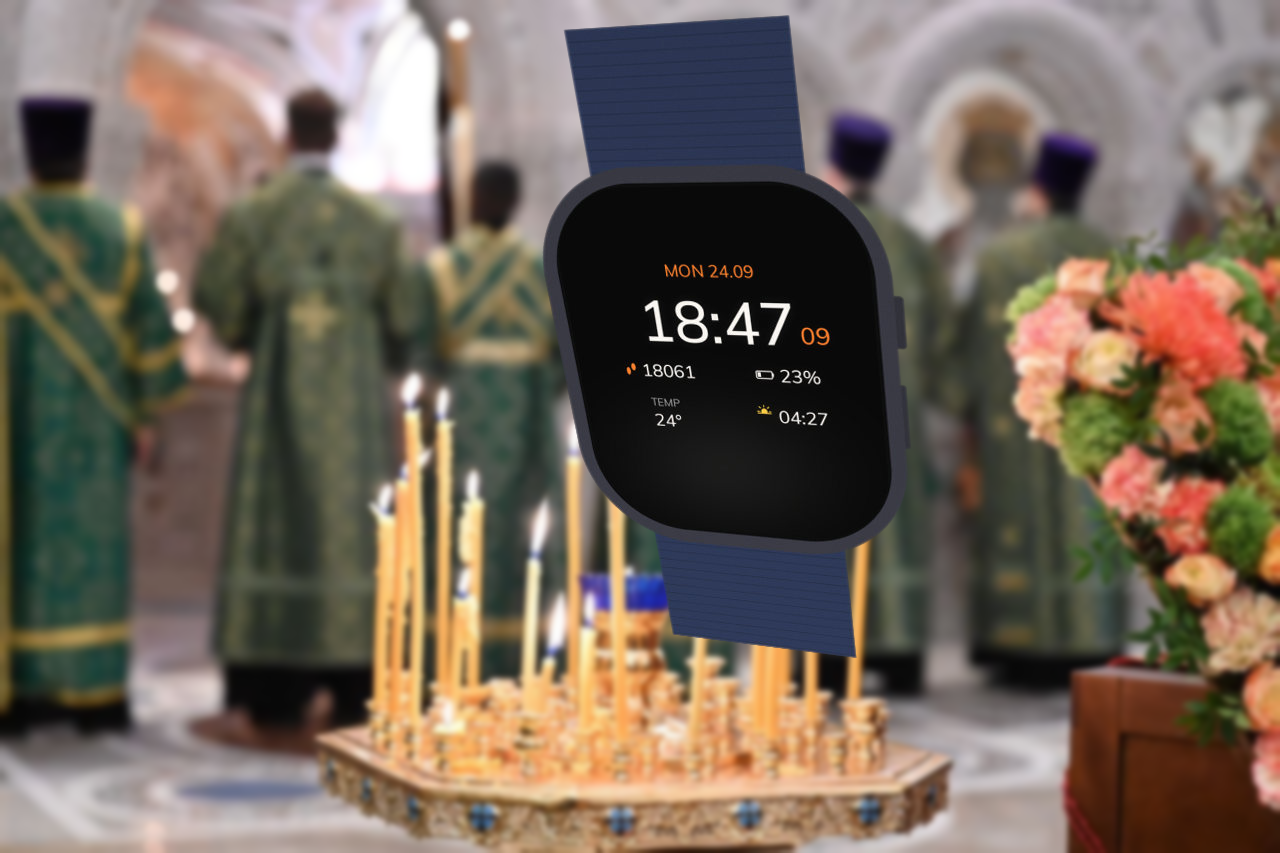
18:47:09
